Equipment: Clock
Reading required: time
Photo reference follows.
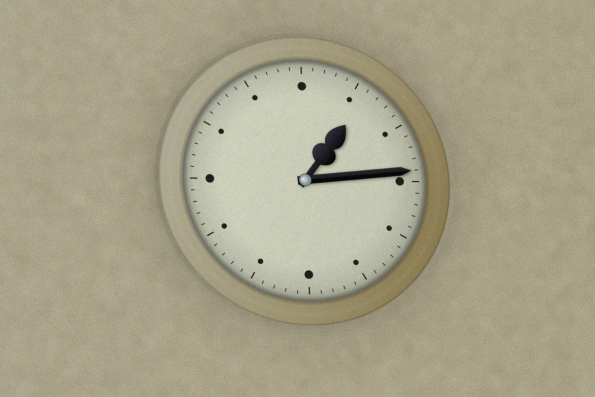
1:14
